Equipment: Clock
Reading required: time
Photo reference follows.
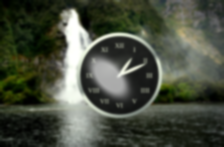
1:11
